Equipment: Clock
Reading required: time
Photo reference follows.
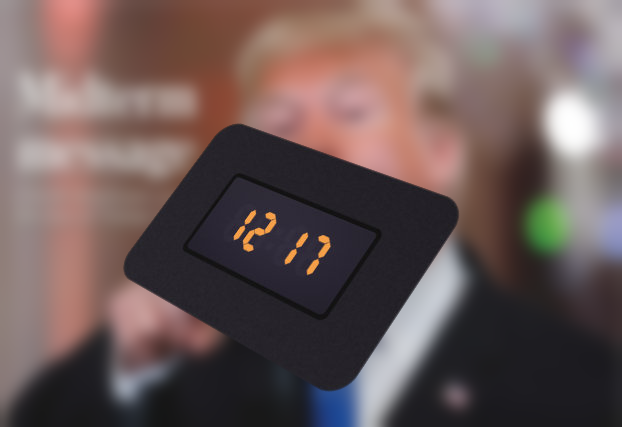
12:17
